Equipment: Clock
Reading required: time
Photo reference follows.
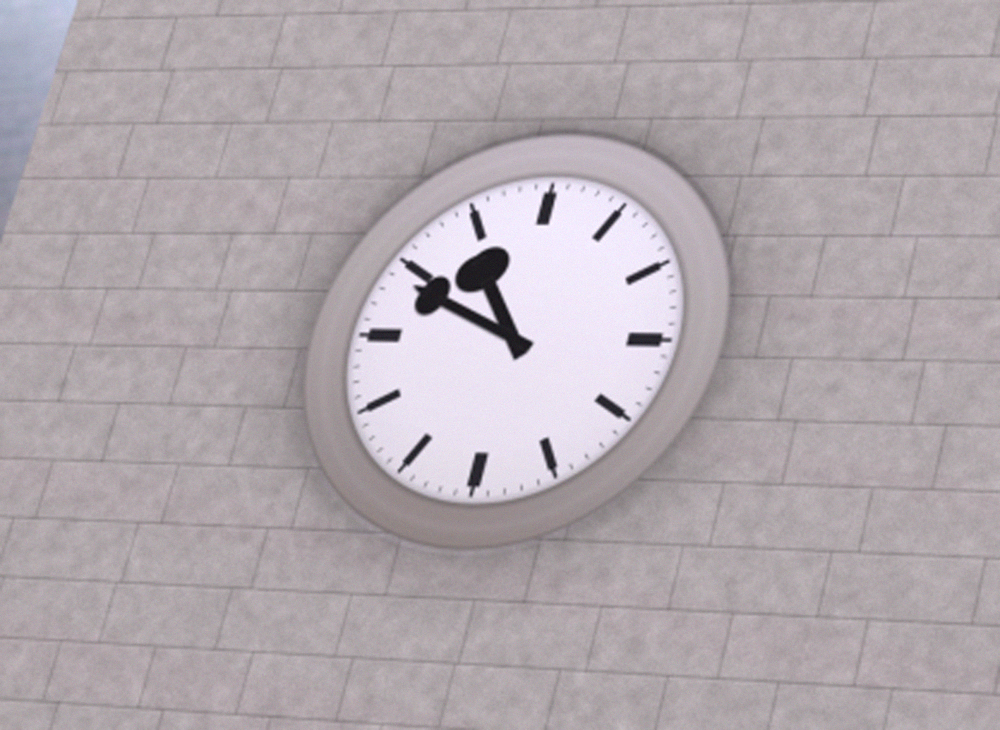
10:49
